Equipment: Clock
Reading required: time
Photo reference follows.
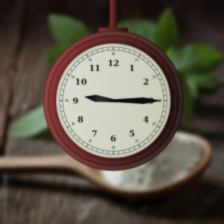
9:15
